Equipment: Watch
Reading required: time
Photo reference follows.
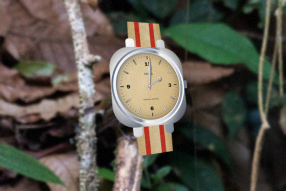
2:01
